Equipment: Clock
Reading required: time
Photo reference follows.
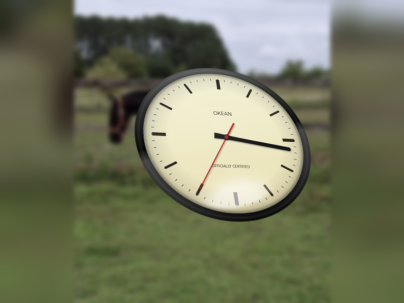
3:16:35
